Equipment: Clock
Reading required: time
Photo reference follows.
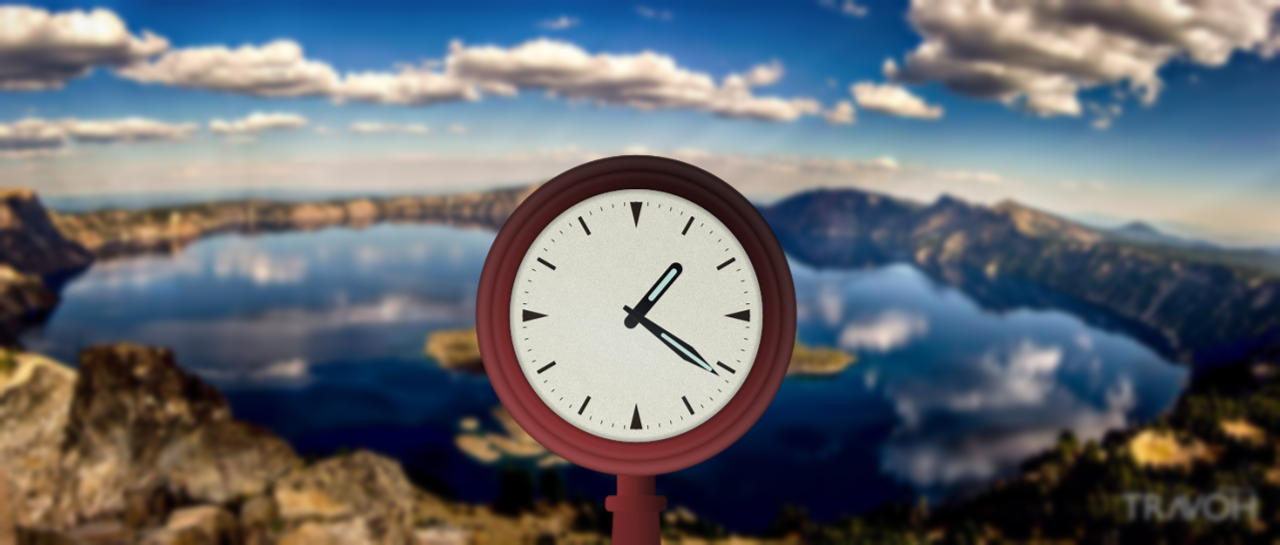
1:21
